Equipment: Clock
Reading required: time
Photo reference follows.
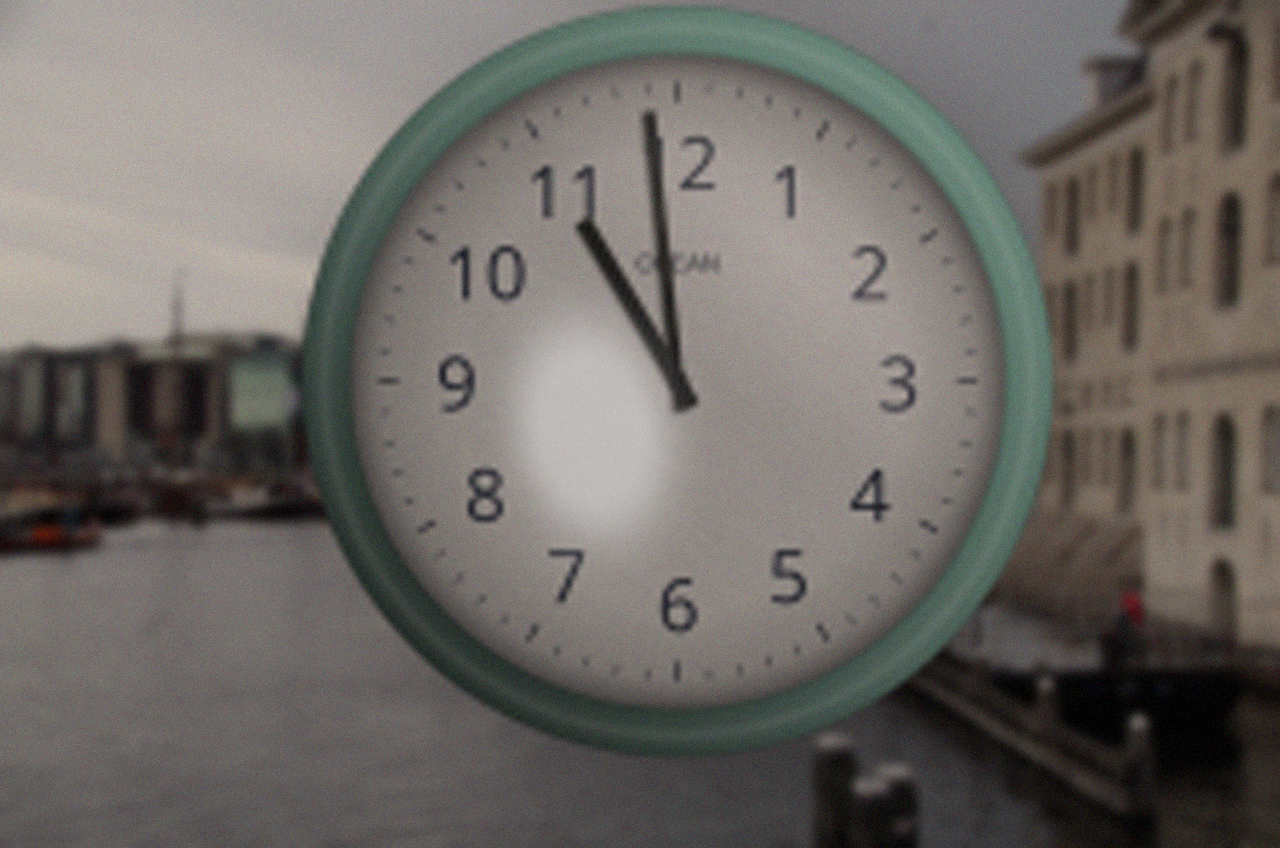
10:59
